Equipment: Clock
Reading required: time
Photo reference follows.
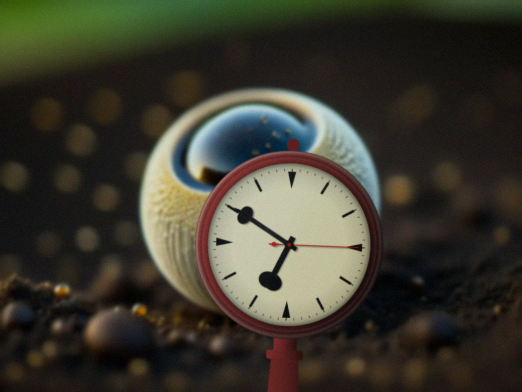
6:50:15
